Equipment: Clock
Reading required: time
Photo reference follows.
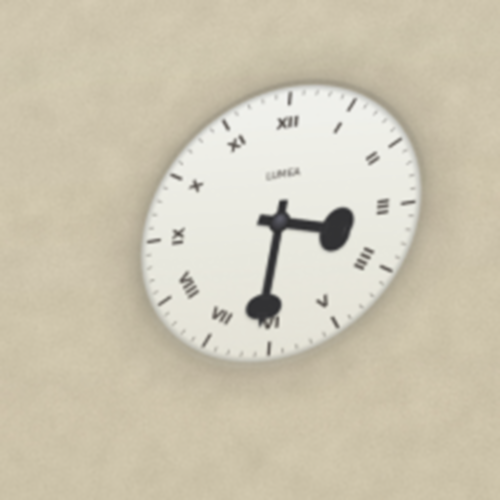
3:31
